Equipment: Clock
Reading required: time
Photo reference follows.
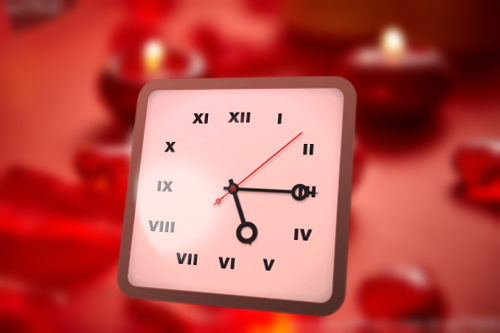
5:15:08
